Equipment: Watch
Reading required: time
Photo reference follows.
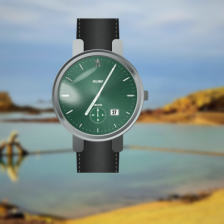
7:05
